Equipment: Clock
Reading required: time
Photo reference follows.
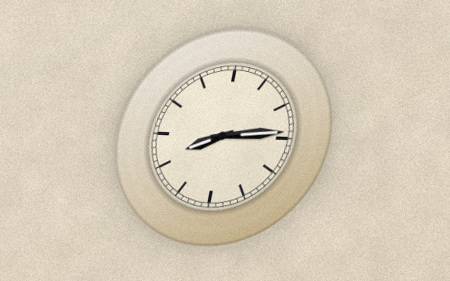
8:14
